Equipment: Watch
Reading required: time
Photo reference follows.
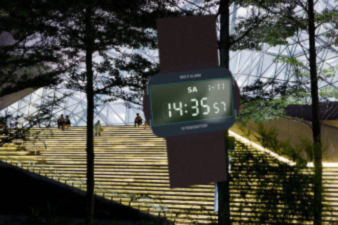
14:35:57
